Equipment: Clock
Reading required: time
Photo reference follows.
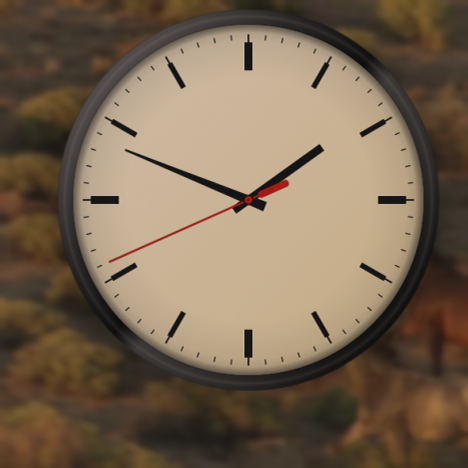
1:48:41
